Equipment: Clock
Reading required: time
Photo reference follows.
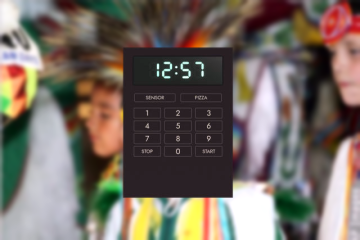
12:57
